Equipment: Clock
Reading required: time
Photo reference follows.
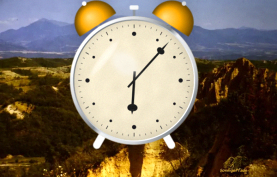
6:07
